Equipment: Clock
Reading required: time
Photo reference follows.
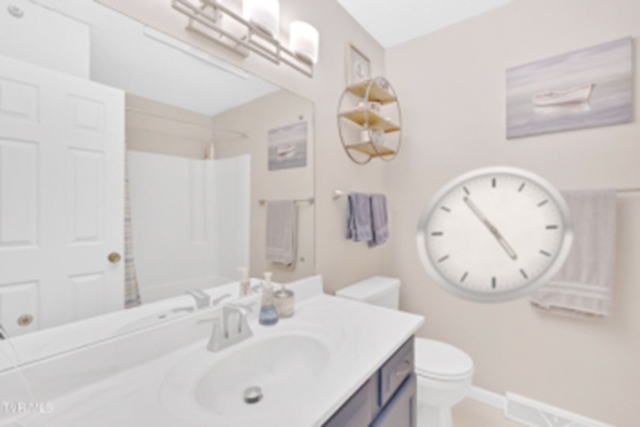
4:54
